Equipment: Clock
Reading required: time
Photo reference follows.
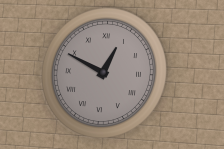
12:49
